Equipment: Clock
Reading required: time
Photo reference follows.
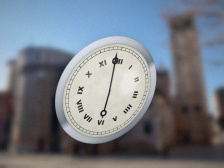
5:59
